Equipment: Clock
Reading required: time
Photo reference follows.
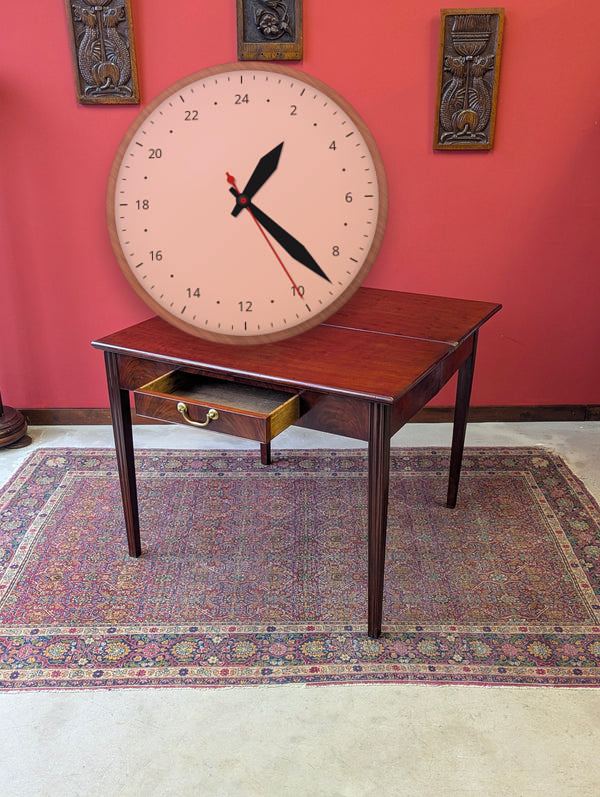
2:22:25
